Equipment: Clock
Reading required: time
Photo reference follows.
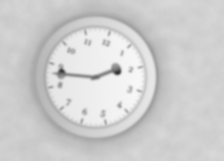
1:43
